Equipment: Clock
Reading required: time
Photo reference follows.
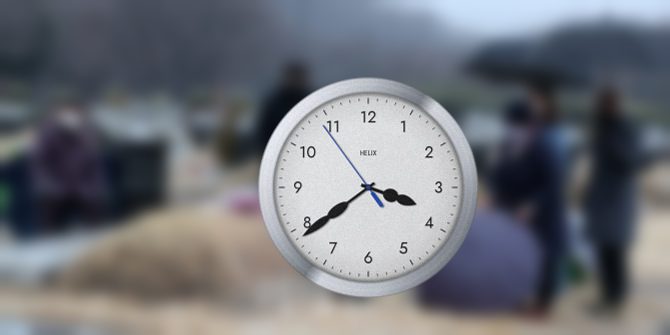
3:38:54
